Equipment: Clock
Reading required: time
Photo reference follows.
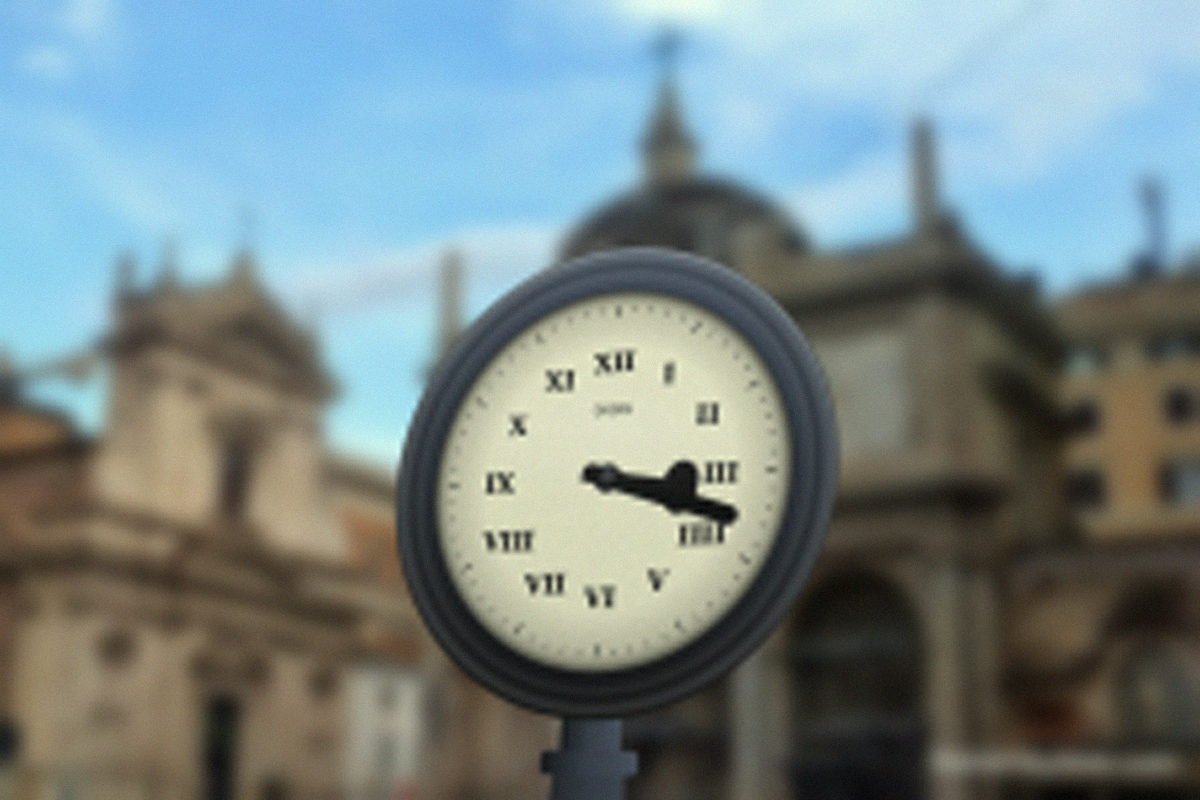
3:18
